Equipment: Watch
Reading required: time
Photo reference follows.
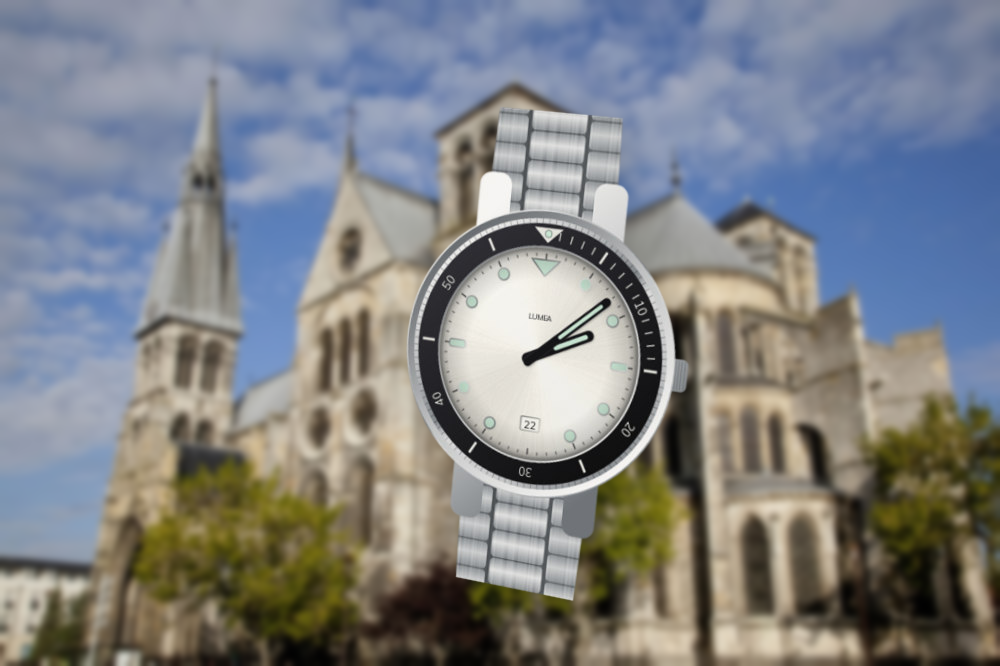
2:08
